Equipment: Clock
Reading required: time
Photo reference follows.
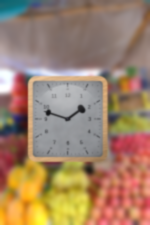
1:48
